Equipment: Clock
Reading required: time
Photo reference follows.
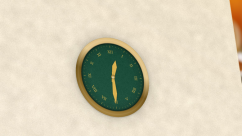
12:30
